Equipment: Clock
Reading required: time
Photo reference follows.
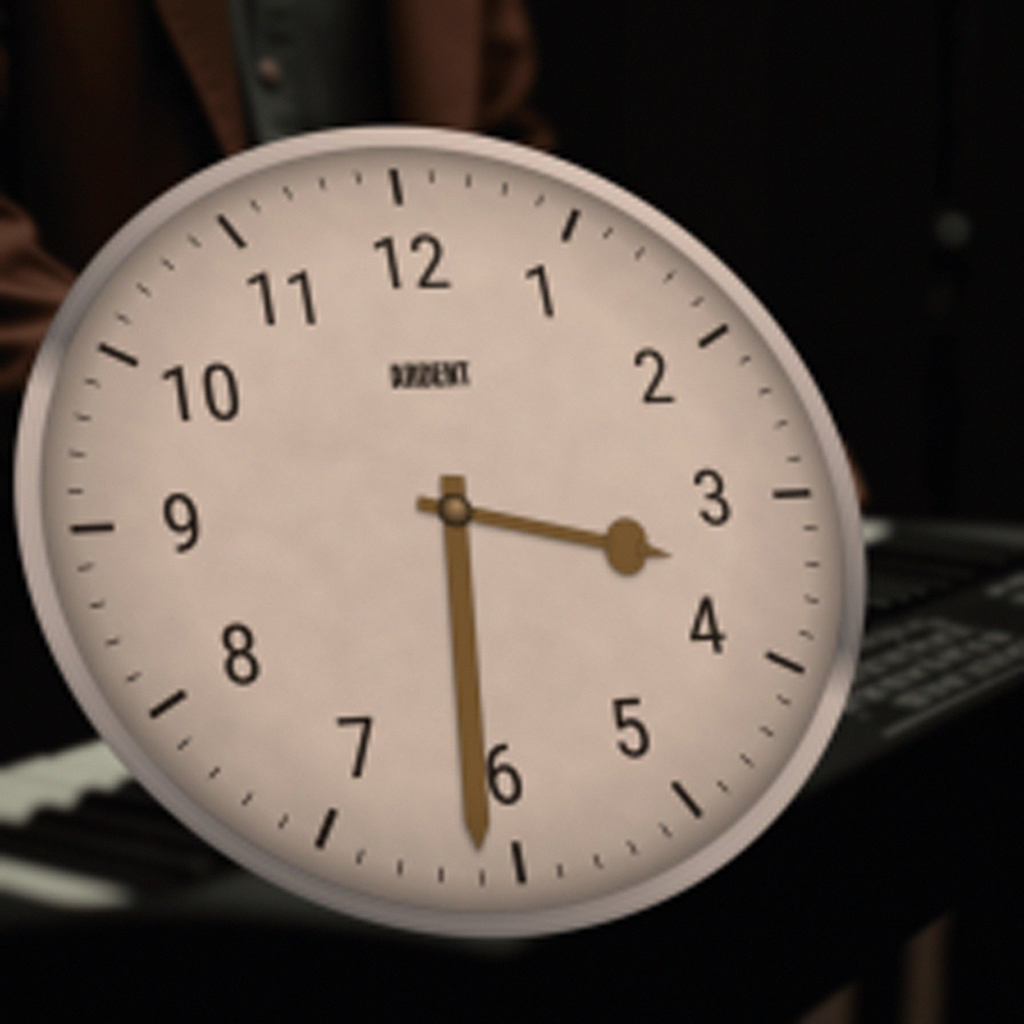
3:31
